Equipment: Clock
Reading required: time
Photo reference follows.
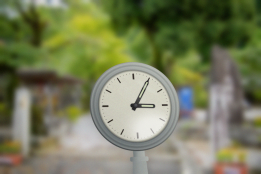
3:05
